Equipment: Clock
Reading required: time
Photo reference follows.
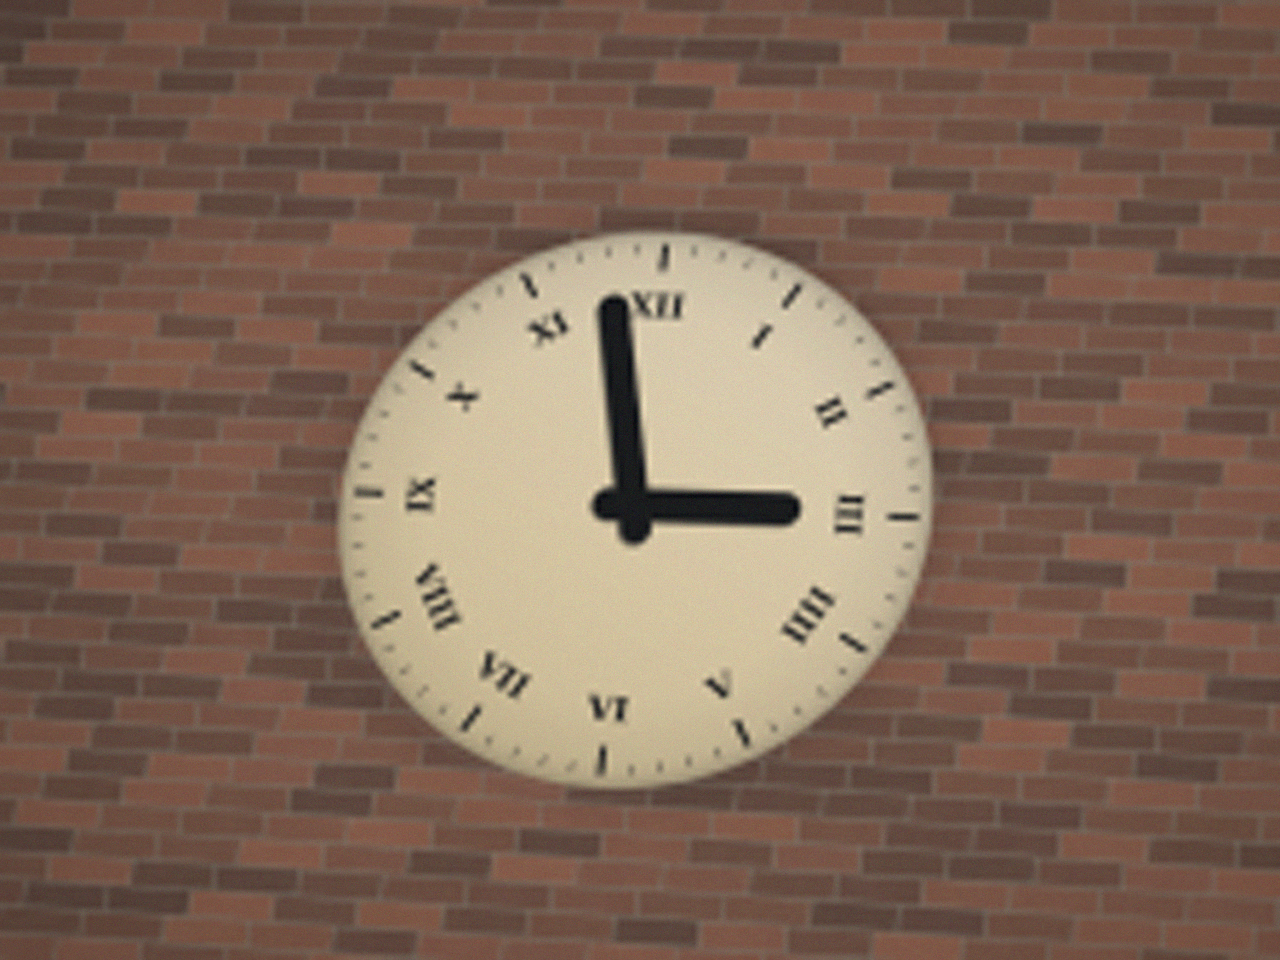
2:58
